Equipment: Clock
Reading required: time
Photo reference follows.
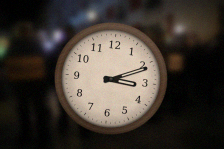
3:11
